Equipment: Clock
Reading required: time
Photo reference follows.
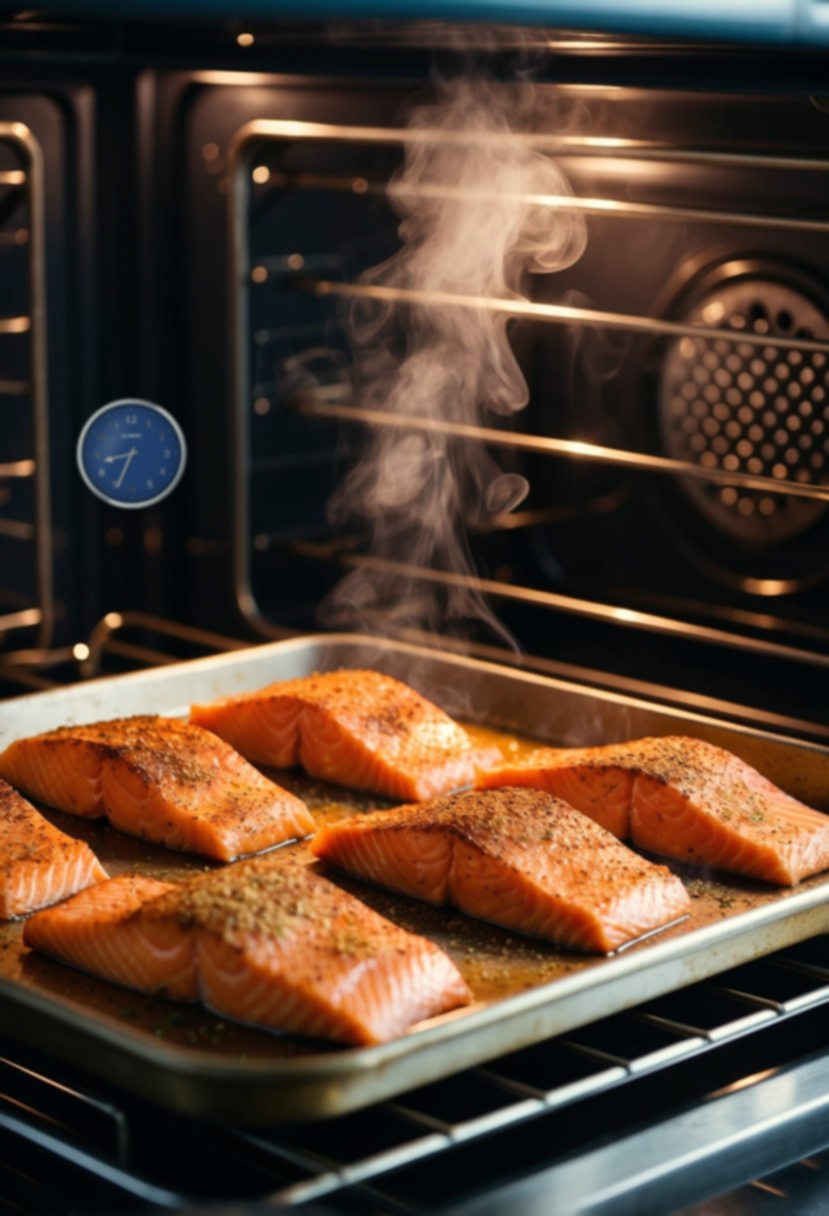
8:34
